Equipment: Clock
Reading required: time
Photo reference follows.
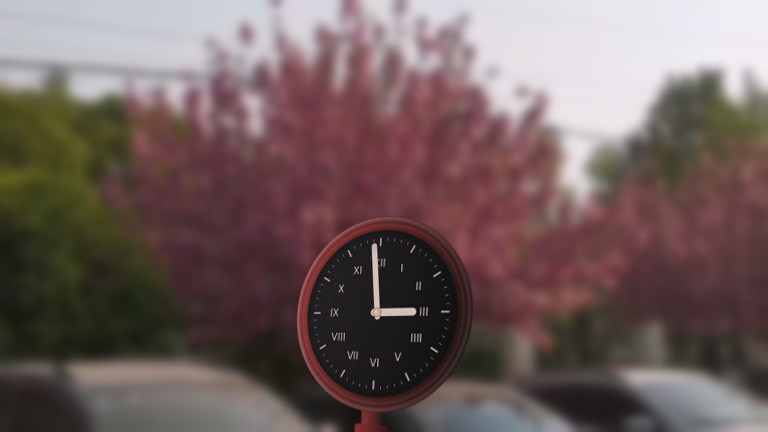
2:59
